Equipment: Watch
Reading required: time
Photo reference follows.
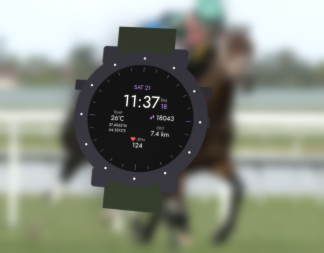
11:37
